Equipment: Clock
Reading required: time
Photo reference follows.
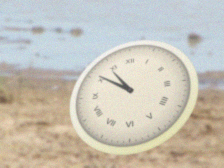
10:51
